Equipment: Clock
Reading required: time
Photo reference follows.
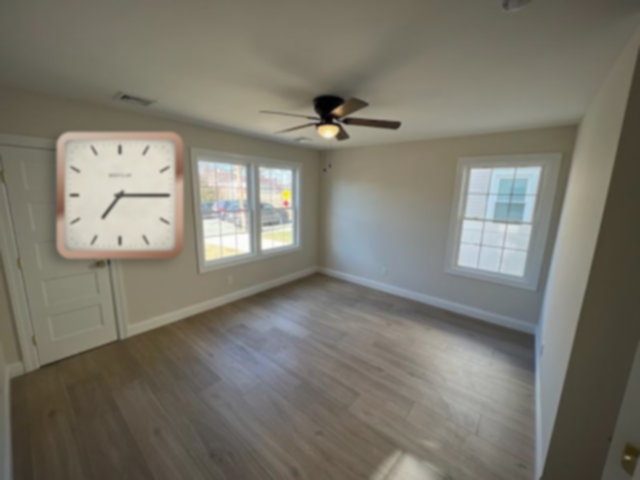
7:15
